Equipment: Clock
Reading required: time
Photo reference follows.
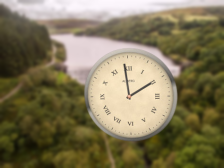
1:59
